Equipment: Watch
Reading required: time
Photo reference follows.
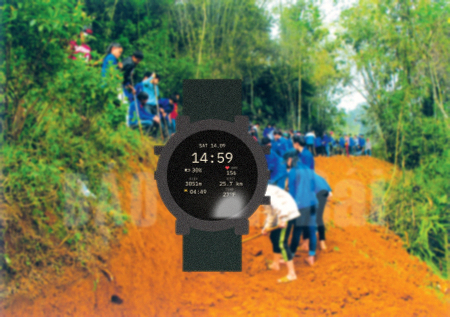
14:59
